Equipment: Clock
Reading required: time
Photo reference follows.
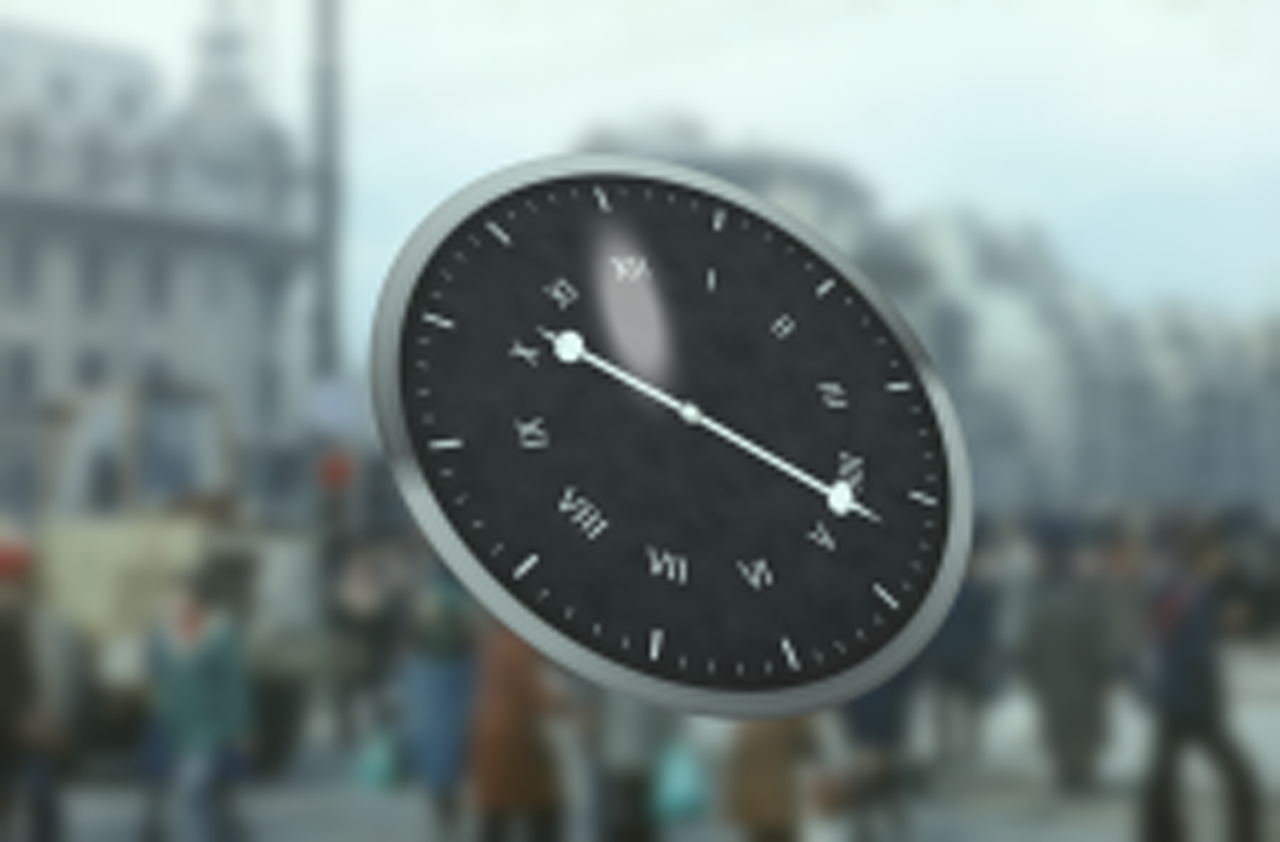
10:22
